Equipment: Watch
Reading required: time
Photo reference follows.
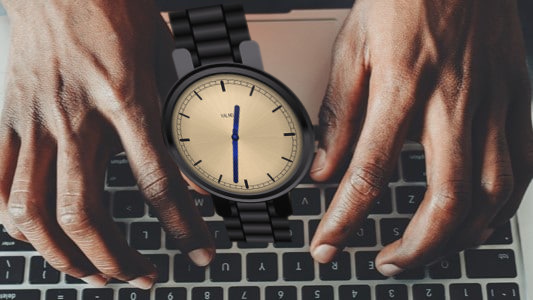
12:32
